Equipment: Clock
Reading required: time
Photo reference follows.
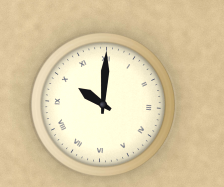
10:00
